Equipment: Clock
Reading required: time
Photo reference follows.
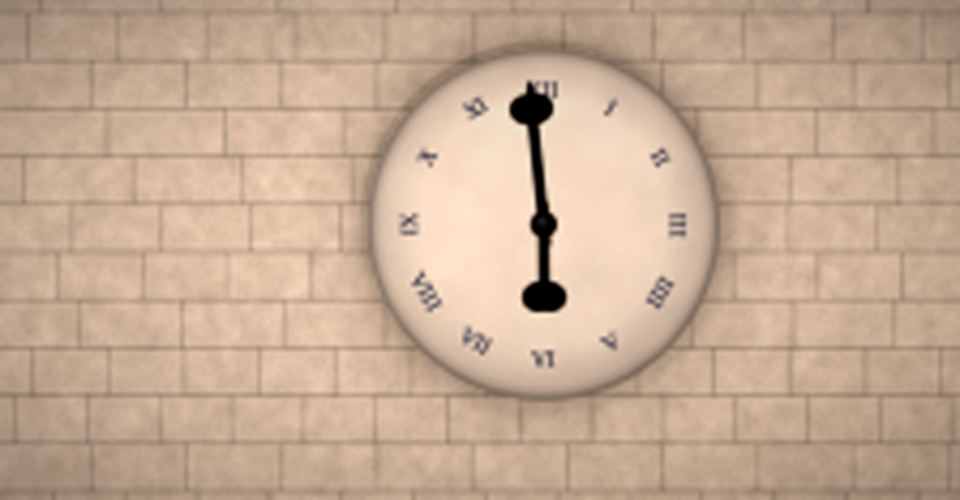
5:59
